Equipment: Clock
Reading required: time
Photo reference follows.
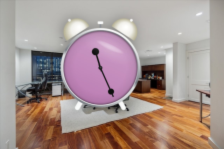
11:26
